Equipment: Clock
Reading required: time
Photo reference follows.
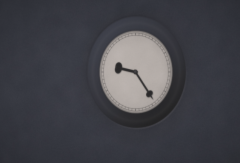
9:24
